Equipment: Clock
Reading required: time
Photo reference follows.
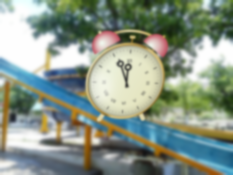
11:56
